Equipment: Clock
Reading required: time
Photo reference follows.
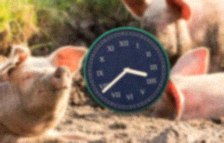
3:39
